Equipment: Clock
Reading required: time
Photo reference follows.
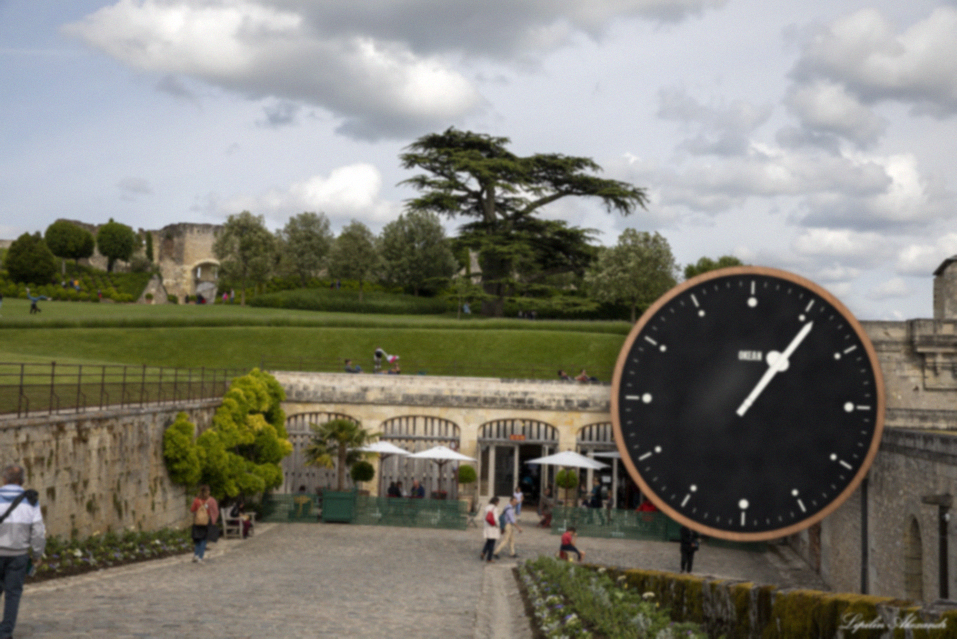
1:06
